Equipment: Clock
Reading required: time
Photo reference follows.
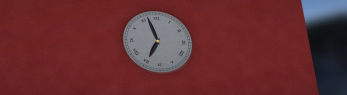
6:57
